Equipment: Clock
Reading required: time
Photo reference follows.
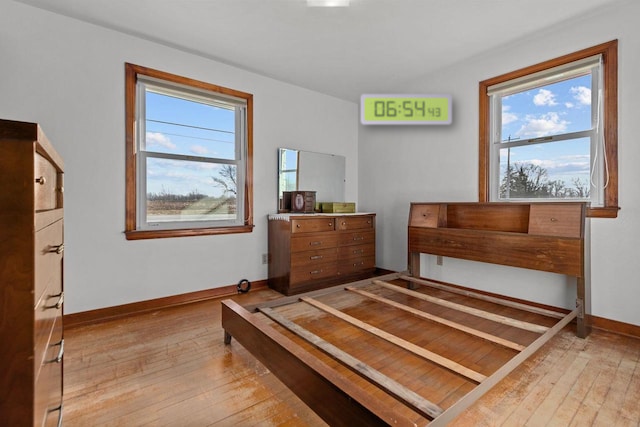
6:54
